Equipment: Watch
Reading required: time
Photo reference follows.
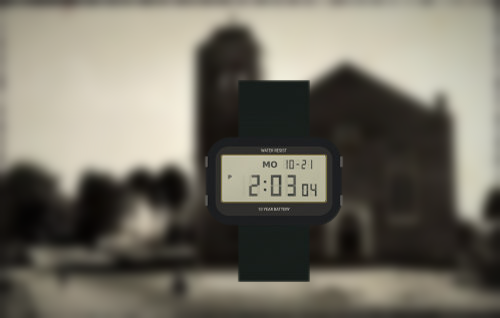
2:03:04
